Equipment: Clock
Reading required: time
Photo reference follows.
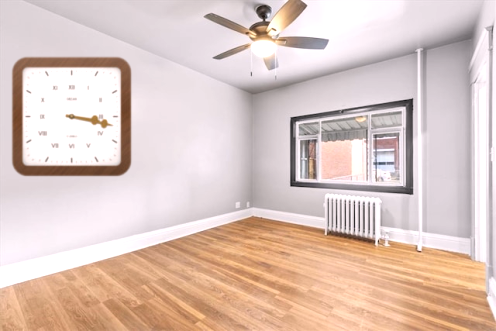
3:17
